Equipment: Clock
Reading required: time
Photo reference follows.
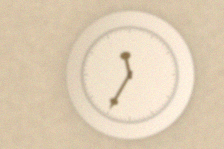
11:35
